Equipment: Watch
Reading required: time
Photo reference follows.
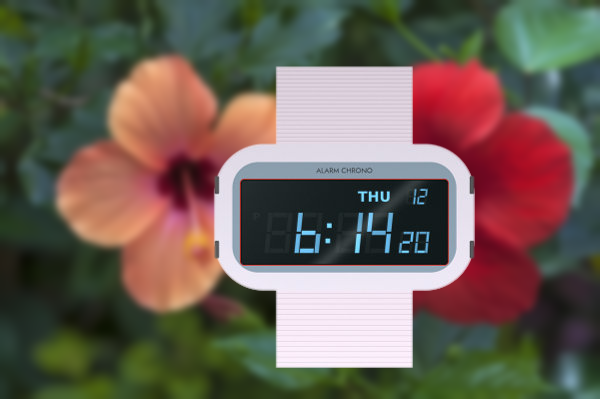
6:14:20
